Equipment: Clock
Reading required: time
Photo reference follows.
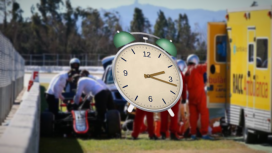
2:17
